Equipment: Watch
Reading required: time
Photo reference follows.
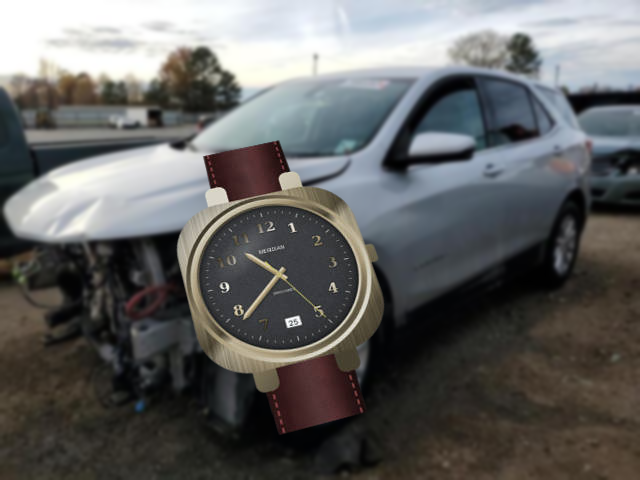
10:38:25
